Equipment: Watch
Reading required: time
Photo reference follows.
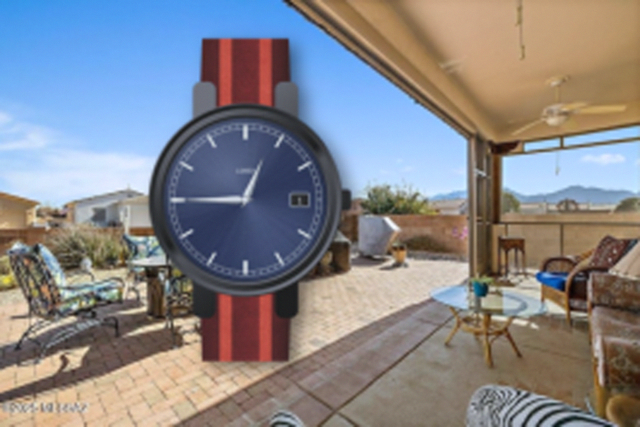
12:45
